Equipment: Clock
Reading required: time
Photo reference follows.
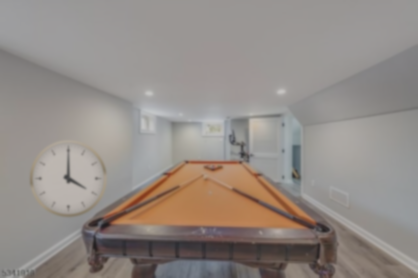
4:00
